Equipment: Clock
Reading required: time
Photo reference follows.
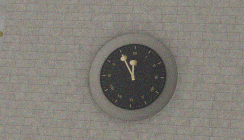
11:55
